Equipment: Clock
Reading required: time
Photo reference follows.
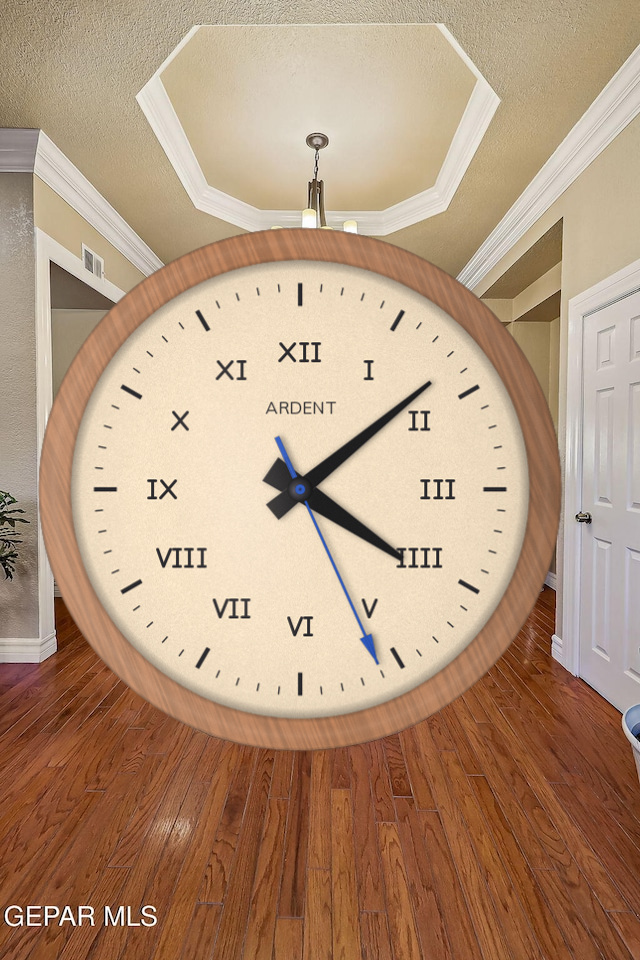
4:08:26
